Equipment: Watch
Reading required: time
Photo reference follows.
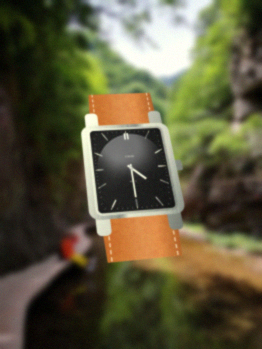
4:30
